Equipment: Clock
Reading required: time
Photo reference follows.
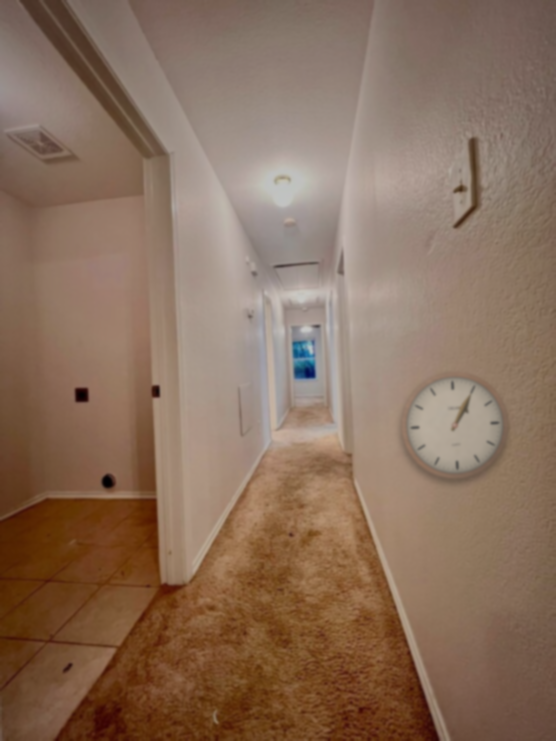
1:05
